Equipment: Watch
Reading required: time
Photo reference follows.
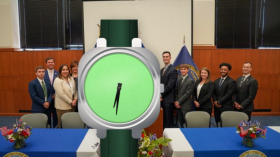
6:31
